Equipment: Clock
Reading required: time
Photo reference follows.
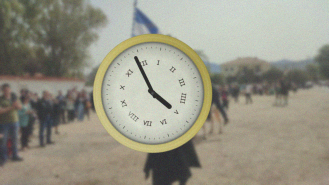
4:59
